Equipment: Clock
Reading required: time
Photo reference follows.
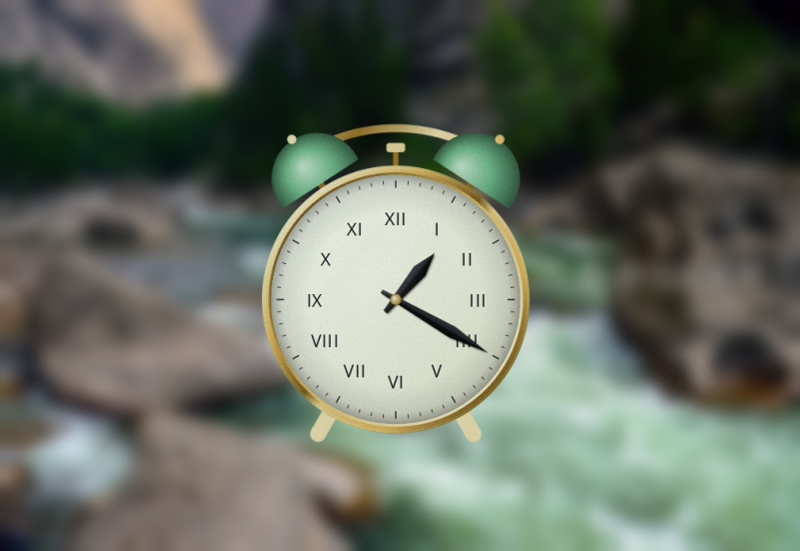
1:20
